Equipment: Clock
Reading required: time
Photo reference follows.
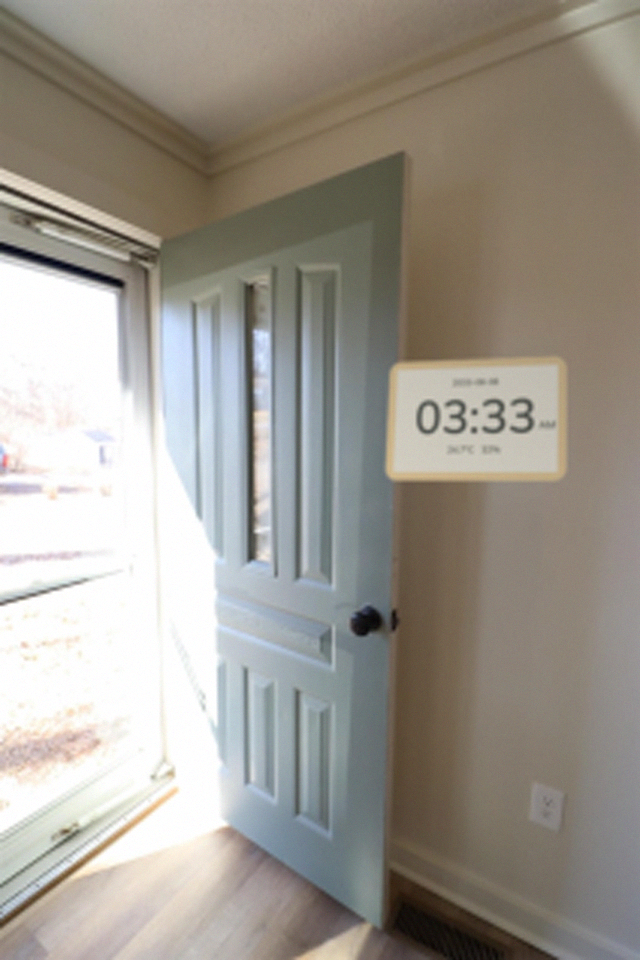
3:33
